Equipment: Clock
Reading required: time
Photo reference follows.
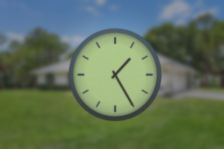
1:25
